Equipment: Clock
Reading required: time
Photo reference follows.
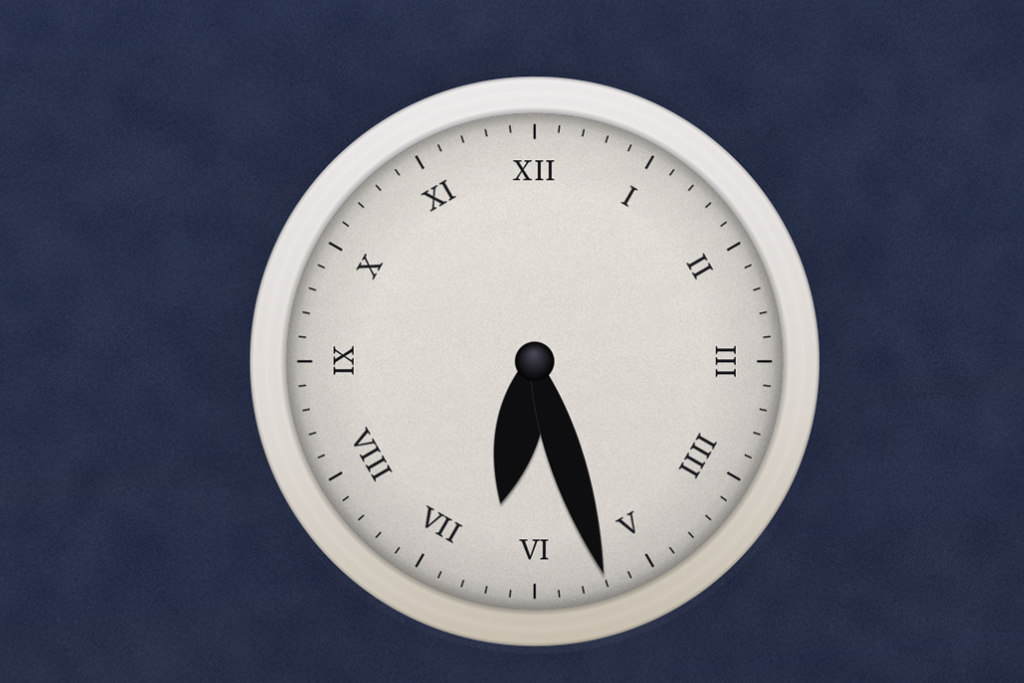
6:27
